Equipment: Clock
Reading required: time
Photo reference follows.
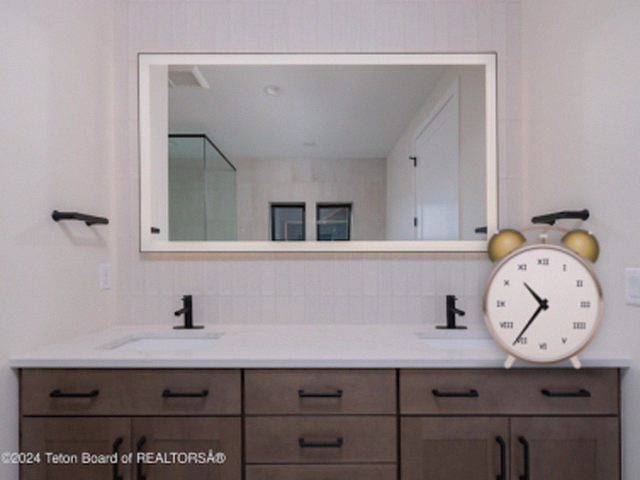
10:36
